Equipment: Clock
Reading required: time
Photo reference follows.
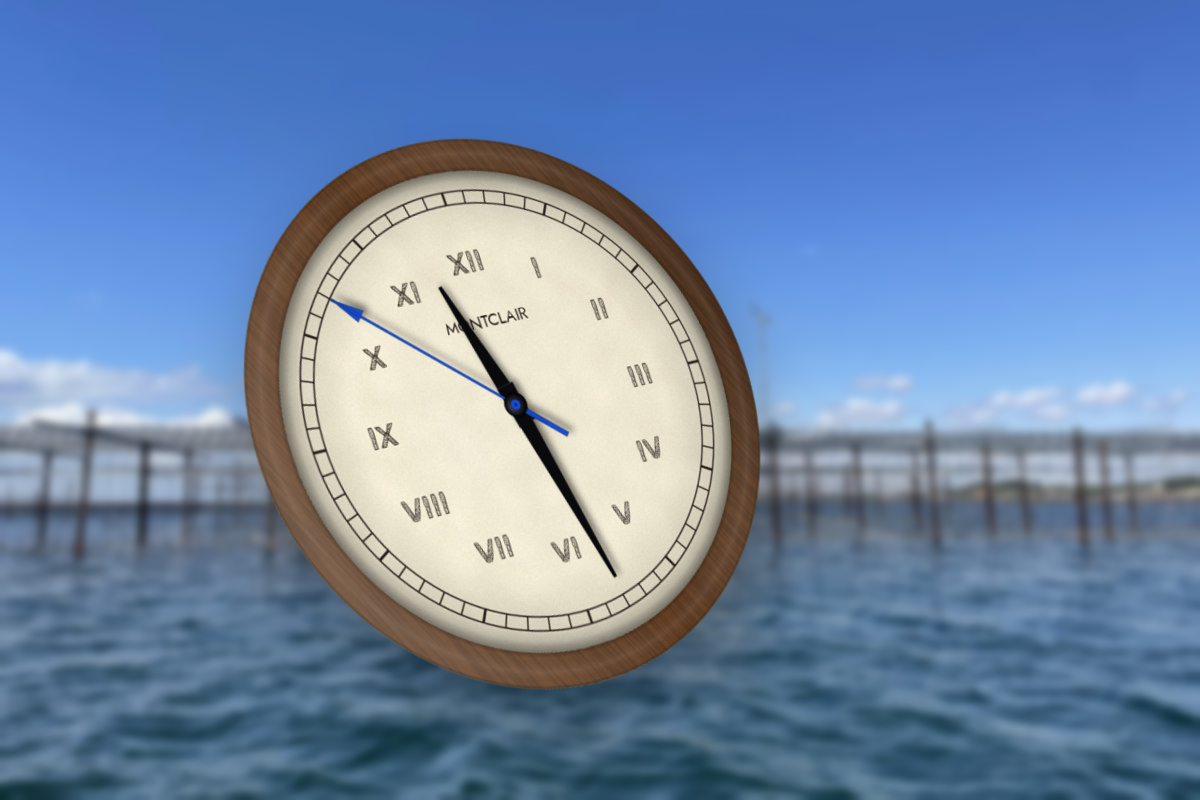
11:27:52
